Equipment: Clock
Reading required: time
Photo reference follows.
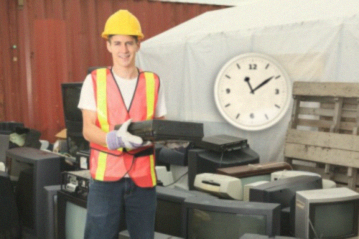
11:09
